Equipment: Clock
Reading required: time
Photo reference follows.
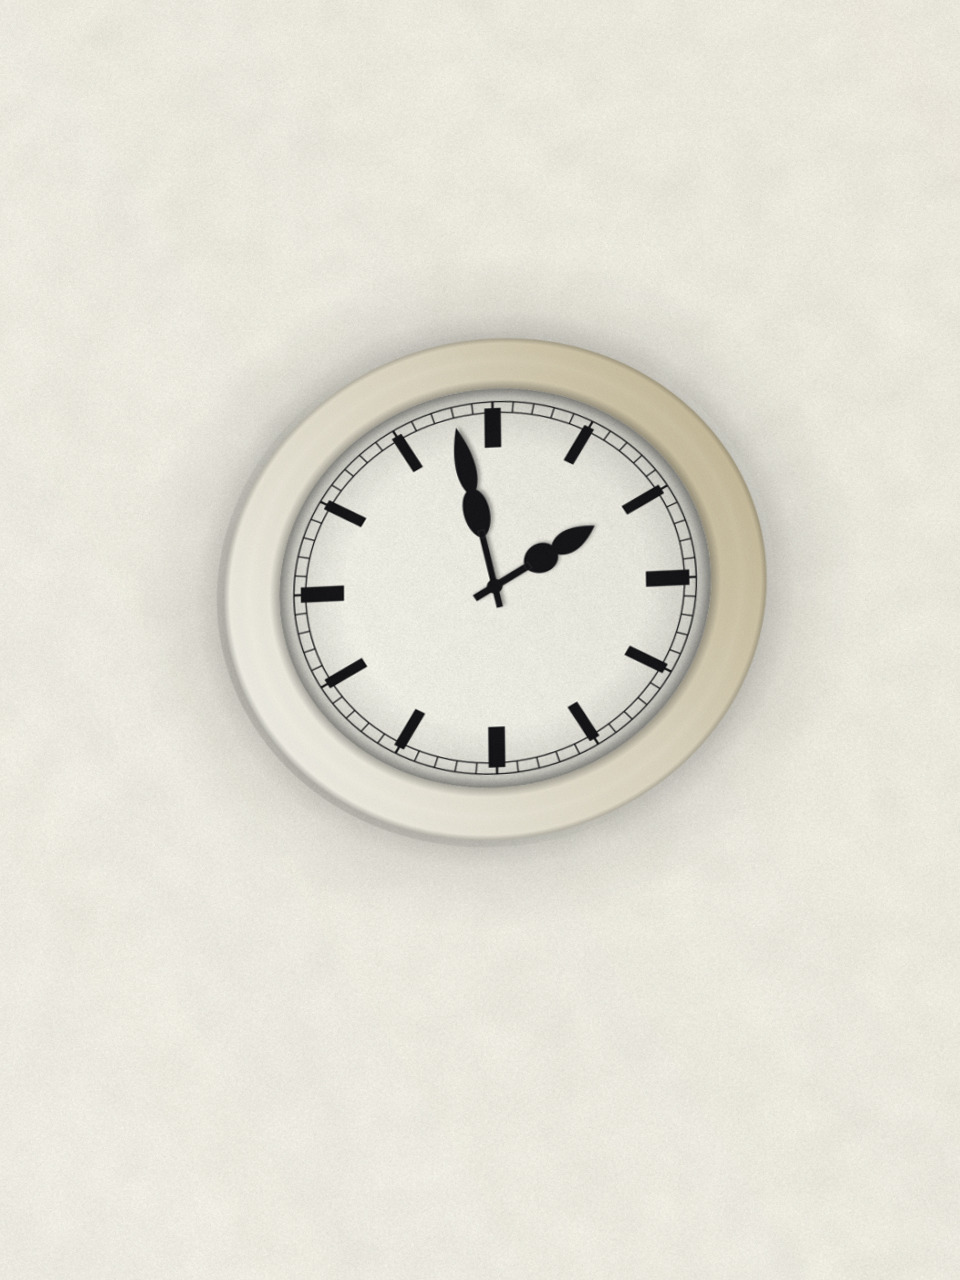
1:58
